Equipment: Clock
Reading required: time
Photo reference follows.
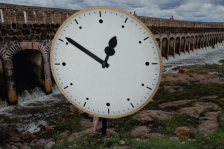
12:51
